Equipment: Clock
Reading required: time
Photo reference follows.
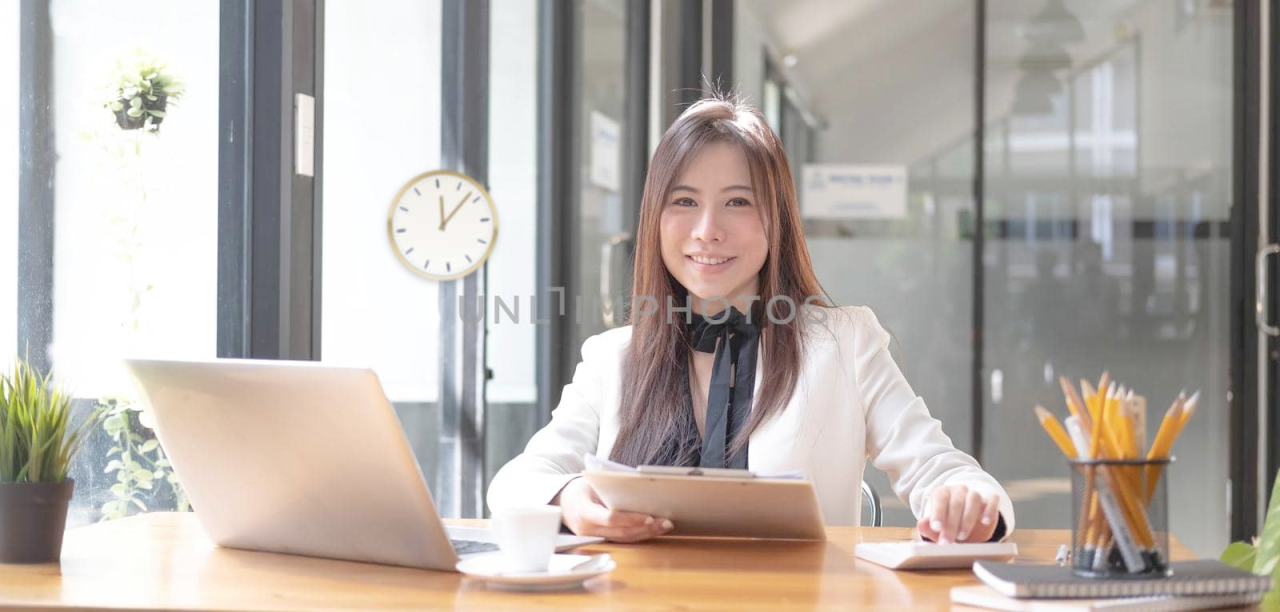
12:08
